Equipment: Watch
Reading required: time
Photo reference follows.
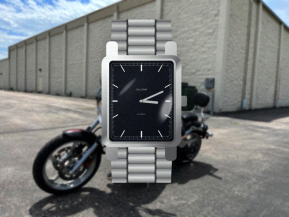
3:11
